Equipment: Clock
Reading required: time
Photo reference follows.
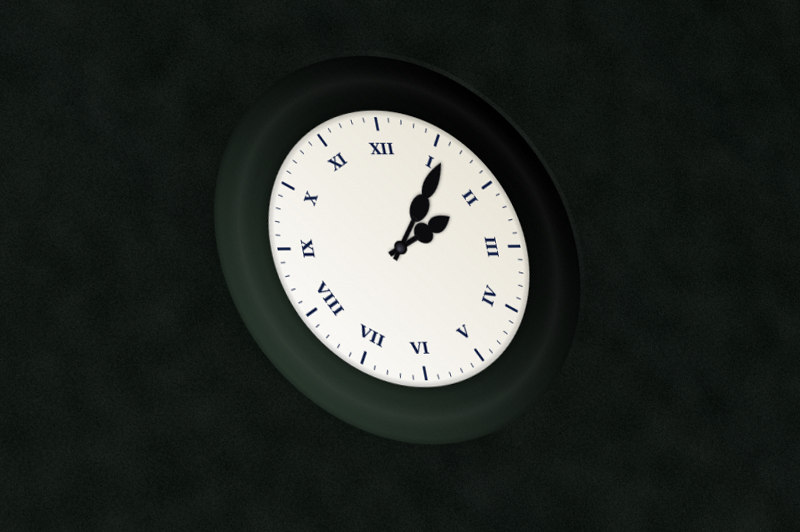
2:06
